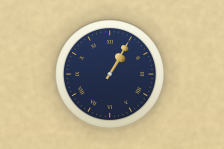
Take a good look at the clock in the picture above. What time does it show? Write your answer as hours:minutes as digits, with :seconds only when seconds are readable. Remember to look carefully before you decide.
1:05
